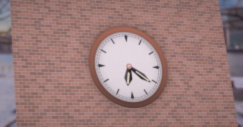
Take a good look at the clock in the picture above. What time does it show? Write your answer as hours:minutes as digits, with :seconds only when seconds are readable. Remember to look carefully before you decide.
6:21
